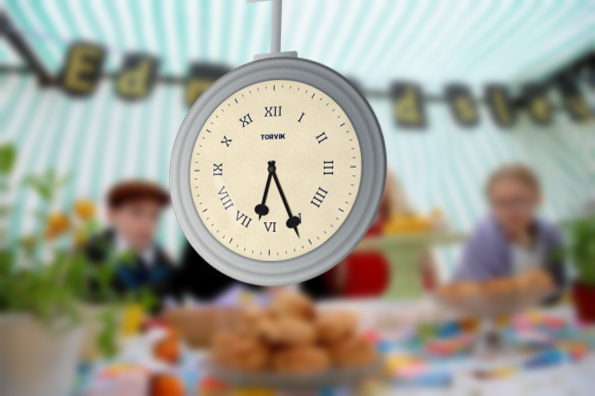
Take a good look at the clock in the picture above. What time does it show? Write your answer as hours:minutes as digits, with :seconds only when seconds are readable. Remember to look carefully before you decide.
6:26
